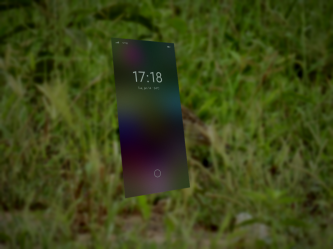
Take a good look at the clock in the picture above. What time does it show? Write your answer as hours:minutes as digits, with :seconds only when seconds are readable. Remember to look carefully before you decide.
17:18
